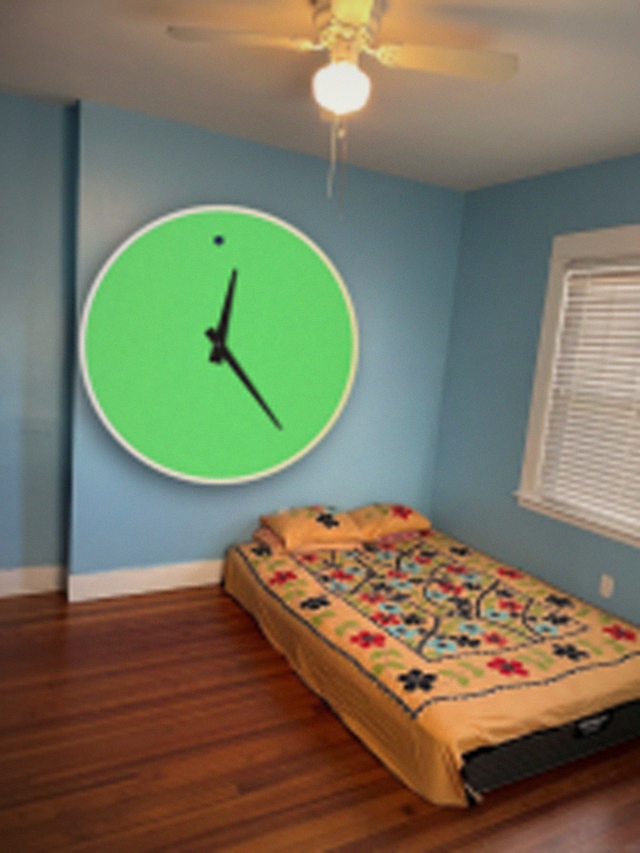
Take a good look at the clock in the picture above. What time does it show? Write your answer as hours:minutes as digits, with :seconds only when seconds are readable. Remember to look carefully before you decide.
12:24
